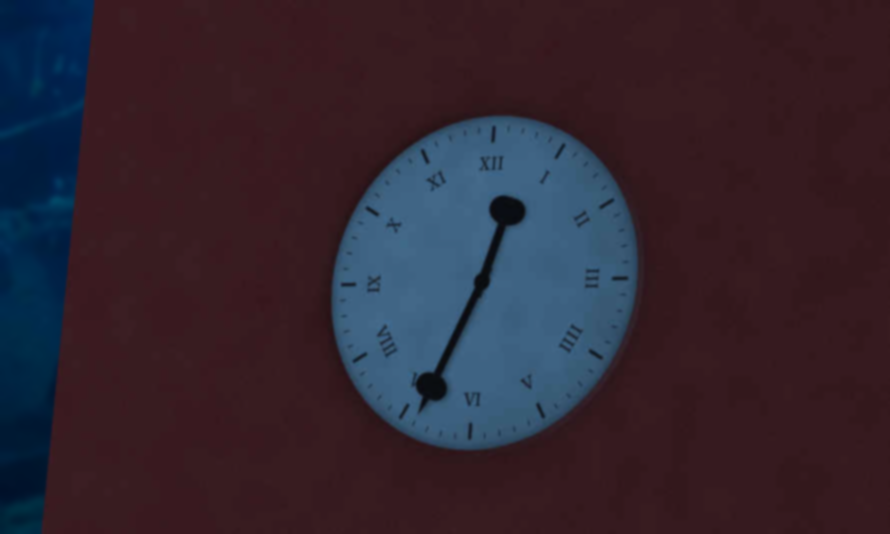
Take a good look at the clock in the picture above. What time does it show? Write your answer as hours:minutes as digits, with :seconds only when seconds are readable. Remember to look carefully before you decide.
12:34
